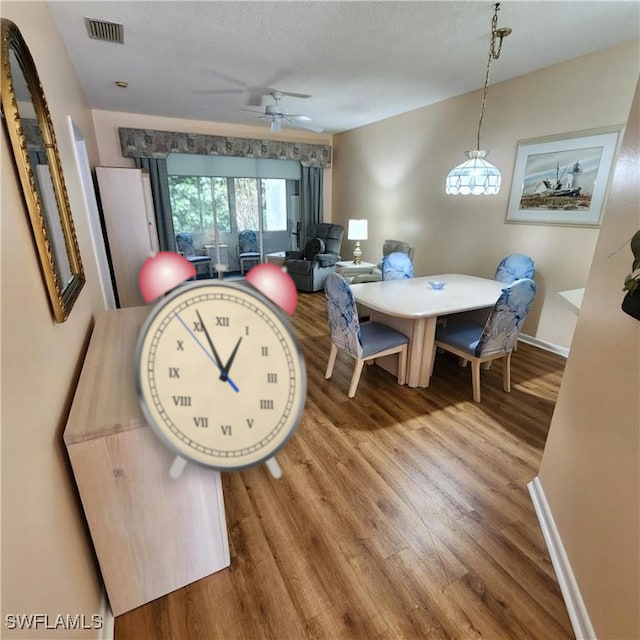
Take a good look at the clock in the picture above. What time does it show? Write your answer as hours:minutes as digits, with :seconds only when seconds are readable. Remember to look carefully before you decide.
12:55:53
